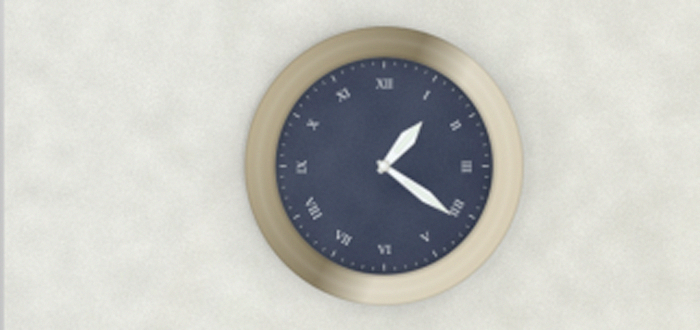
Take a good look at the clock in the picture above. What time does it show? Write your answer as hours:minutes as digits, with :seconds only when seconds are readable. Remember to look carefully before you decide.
1:21
